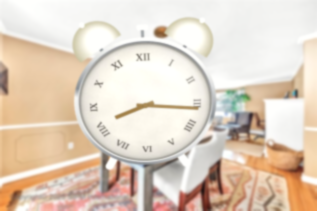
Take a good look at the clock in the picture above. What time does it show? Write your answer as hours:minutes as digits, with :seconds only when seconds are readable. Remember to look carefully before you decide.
8:16
